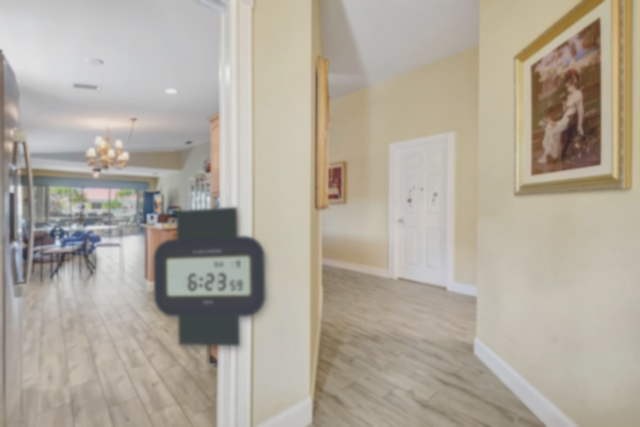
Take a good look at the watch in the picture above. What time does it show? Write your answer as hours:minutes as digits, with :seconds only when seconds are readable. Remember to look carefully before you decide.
6:23
